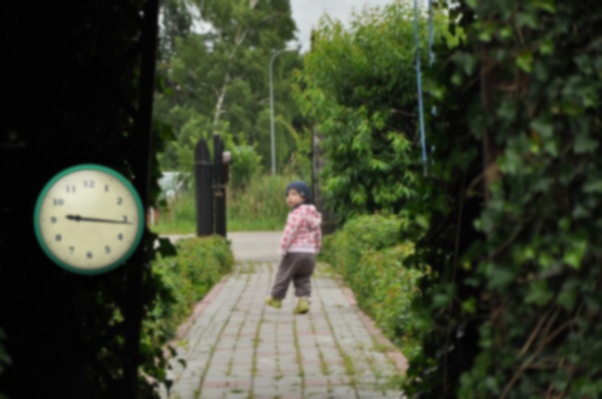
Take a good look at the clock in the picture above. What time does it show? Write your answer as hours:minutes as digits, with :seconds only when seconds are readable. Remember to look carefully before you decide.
9:16
